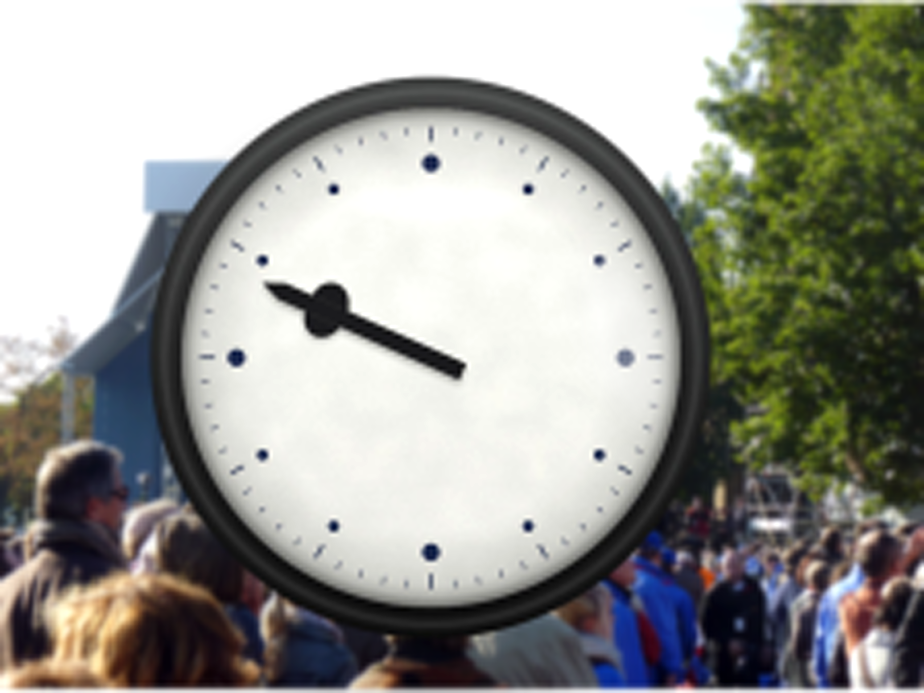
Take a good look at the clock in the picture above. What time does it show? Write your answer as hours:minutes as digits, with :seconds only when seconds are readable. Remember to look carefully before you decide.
9:49
